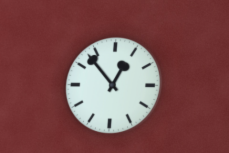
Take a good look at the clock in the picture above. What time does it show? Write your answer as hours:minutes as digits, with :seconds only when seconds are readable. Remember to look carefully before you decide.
12:53
